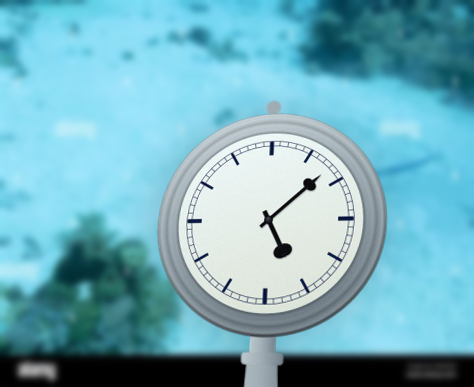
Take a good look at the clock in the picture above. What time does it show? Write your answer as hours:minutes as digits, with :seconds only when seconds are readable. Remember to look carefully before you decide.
5:08
